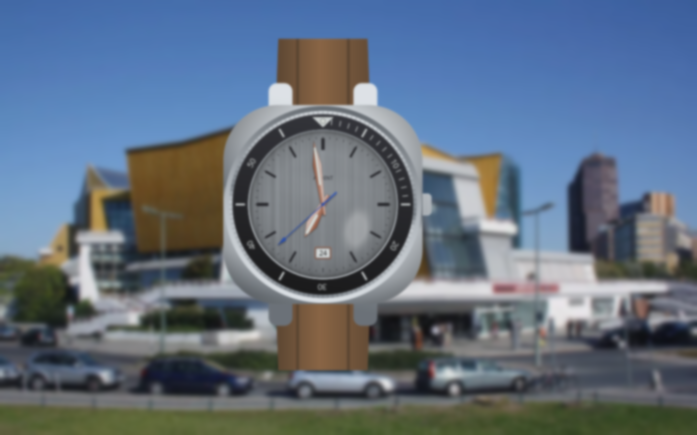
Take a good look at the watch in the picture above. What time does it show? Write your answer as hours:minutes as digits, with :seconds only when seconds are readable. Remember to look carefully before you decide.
6:58:38
